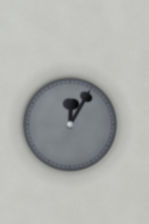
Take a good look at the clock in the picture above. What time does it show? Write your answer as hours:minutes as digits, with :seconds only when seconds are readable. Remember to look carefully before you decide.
12:05
